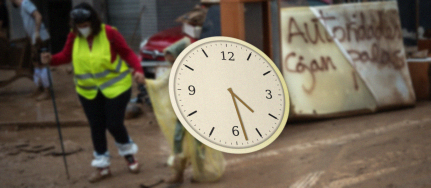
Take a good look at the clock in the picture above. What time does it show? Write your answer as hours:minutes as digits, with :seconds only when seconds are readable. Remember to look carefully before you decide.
4:28
